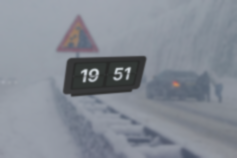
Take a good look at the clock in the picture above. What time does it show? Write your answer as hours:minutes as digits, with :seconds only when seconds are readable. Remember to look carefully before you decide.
19:51
